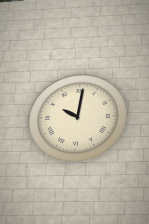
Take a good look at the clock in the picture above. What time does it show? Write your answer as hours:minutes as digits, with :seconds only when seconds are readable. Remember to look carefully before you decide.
10:01
